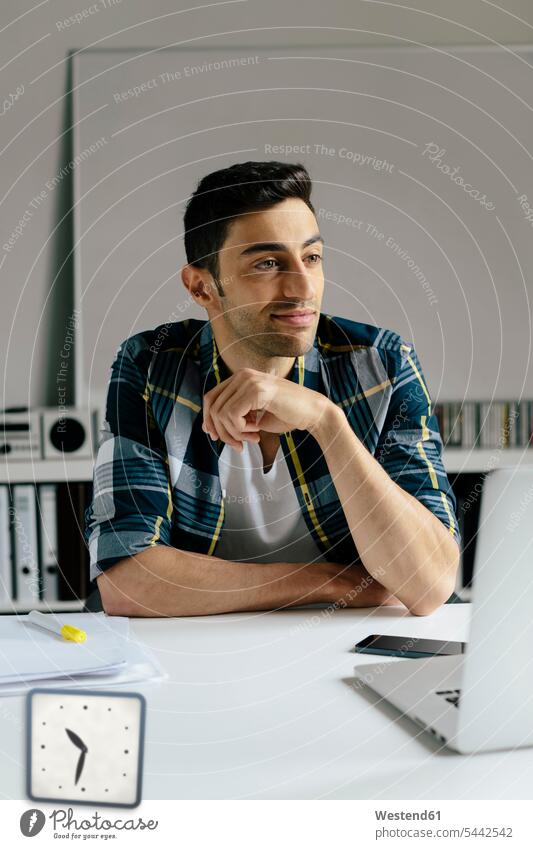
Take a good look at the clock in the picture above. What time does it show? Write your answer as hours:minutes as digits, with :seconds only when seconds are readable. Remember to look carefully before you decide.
10:32
